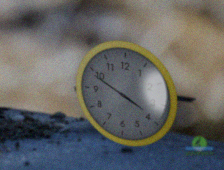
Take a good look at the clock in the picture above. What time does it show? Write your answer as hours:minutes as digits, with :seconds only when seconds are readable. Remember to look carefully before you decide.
3:49
